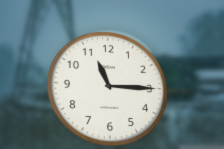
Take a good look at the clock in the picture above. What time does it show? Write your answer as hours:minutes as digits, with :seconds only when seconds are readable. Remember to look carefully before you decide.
11:15
